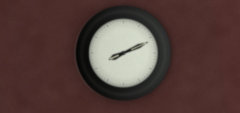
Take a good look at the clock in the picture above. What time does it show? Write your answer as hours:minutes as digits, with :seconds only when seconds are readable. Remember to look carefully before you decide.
8:11
